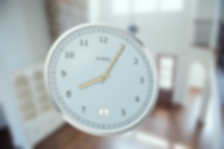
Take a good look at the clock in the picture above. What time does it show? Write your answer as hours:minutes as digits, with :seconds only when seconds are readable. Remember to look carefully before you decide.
8:05
